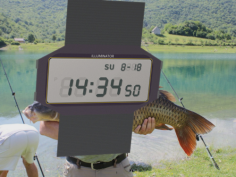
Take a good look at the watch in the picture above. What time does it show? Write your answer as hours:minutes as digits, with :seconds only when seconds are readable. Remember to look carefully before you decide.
14:34:50
